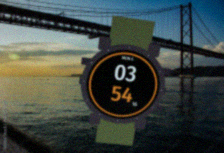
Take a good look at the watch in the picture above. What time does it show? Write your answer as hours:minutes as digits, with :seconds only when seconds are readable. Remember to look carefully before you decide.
3:54
